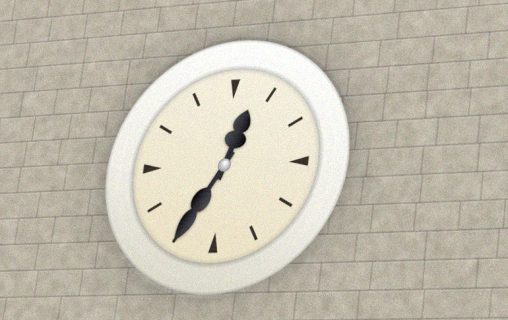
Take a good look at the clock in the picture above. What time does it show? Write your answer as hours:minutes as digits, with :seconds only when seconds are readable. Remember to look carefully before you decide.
12:35
